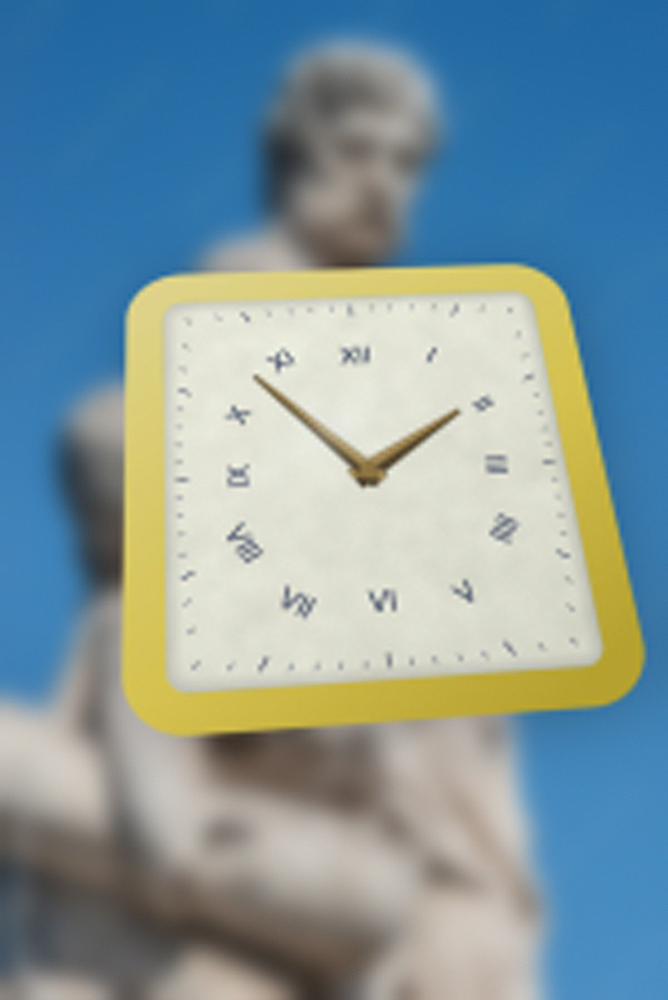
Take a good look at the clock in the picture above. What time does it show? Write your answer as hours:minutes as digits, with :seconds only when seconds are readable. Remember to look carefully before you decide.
1:53
